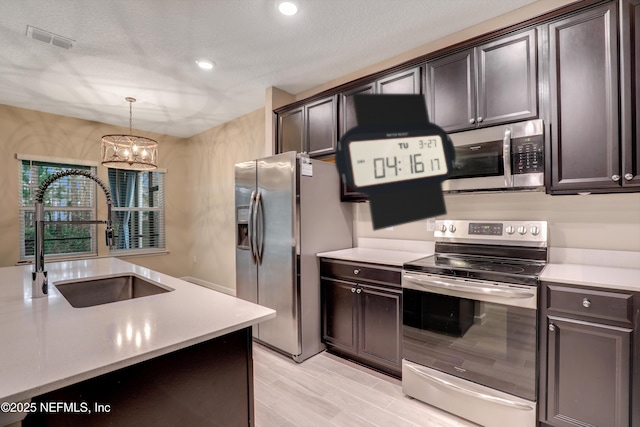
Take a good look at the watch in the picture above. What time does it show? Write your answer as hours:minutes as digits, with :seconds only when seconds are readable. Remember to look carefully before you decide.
4:16:17
